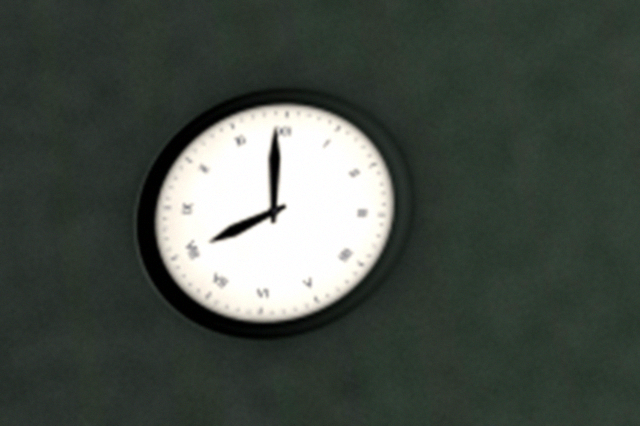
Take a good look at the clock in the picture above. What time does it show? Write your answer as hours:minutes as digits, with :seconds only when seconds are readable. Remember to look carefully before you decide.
7:59
